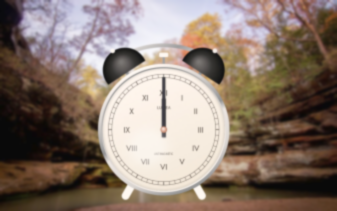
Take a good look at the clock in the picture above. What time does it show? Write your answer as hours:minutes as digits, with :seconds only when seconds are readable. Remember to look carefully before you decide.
12:00
